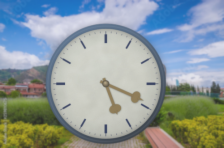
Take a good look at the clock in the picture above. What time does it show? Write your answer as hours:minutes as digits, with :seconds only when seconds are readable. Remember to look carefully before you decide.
5:19
